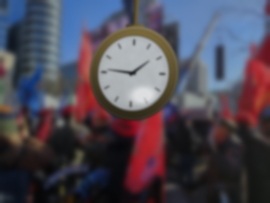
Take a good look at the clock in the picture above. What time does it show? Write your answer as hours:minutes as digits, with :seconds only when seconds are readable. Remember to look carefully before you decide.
1:46
